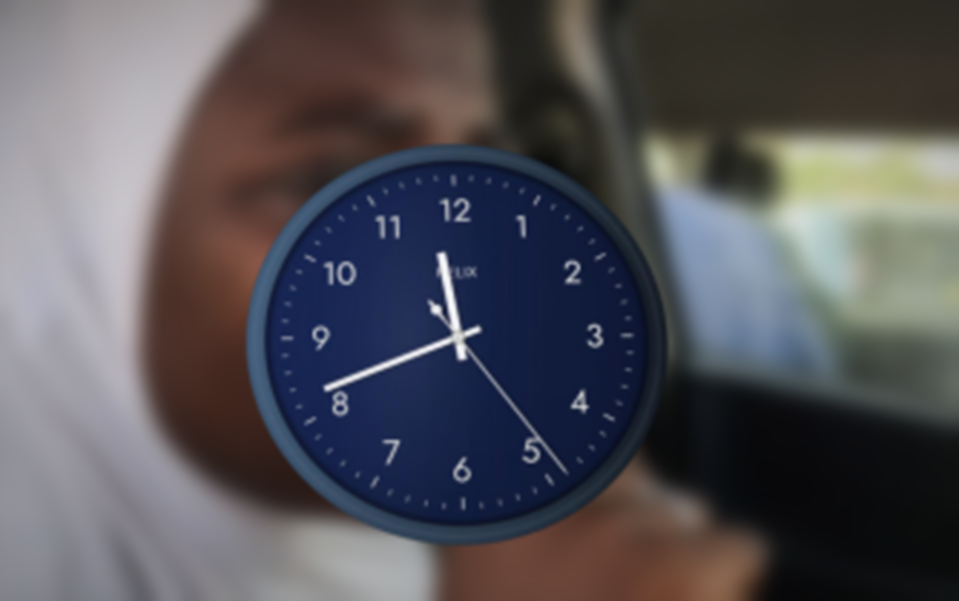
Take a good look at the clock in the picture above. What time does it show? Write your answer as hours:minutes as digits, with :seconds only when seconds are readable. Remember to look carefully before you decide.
11:41:24
